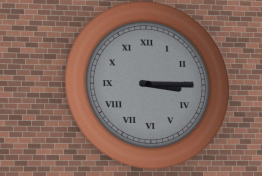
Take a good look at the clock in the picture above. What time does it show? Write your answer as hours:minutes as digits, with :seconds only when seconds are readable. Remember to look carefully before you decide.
3:15
